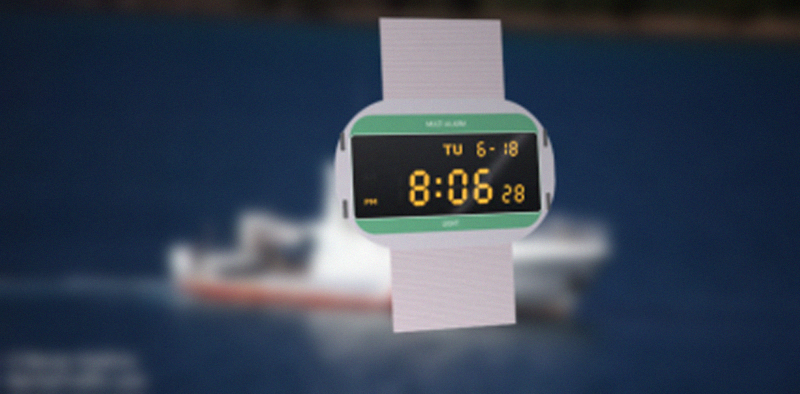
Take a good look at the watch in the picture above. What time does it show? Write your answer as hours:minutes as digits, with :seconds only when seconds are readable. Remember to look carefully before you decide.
8:06:28
